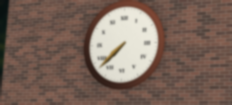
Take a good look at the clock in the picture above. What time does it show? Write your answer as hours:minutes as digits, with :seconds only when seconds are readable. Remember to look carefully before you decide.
7:38
